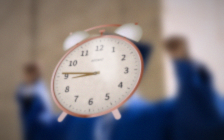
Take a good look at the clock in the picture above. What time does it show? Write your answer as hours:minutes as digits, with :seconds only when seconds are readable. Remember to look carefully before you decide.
8:46
